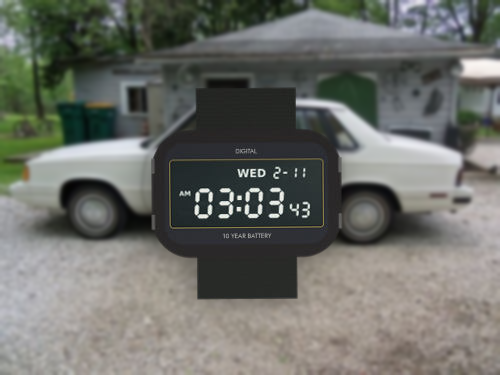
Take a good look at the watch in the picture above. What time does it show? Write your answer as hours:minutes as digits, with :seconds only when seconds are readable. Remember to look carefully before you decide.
3:03:43
